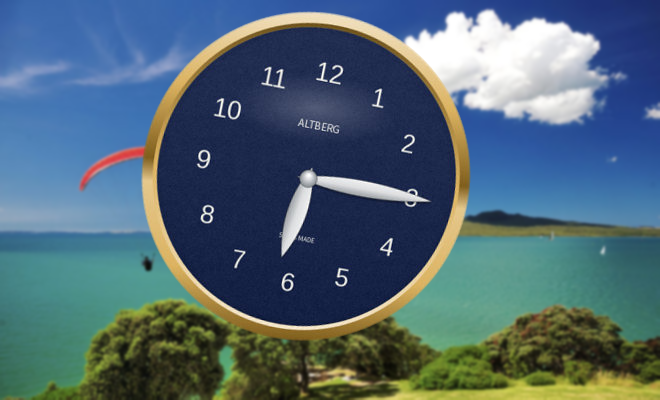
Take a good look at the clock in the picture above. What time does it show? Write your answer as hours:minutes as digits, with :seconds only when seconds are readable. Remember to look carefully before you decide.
6:15
